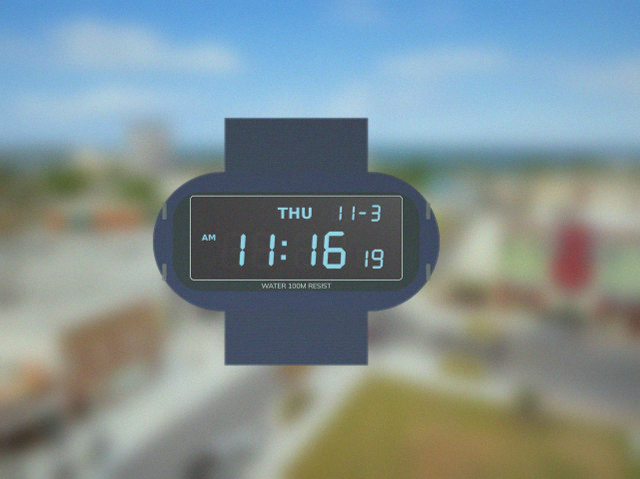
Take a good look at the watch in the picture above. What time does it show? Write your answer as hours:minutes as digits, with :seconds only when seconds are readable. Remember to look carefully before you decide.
11:16:19
